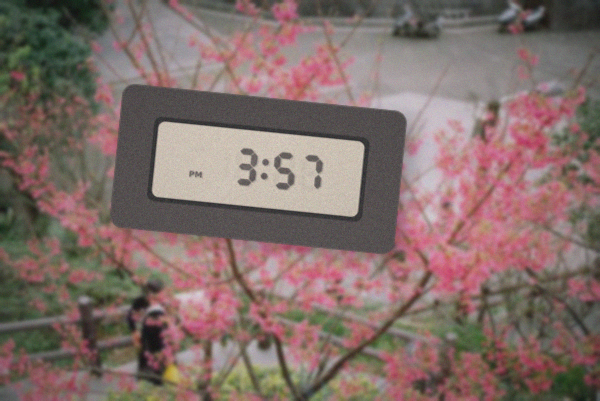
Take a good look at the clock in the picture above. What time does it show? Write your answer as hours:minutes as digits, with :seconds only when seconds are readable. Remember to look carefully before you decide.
3:57
